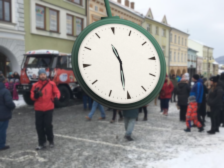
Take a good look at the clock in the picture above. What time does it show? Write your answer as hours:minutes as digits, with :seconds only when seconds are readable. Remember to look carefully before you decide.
11:31
